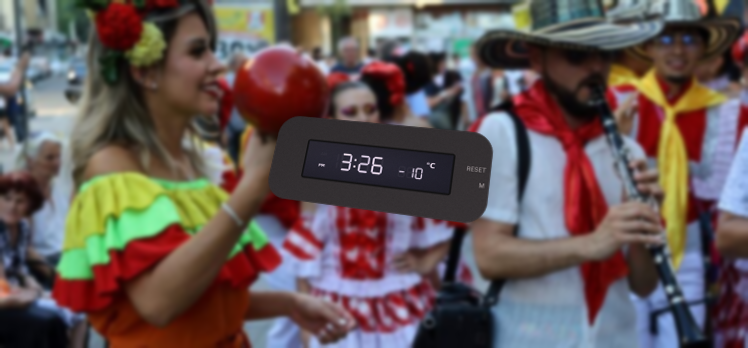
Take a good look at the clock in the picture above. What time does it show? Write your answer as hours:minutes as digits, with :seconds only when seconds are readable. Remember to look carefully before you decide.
3:26
